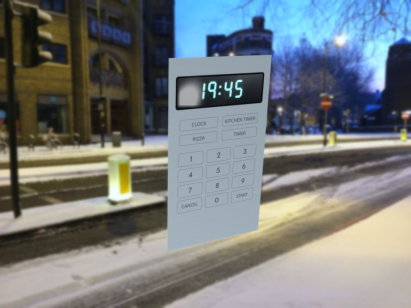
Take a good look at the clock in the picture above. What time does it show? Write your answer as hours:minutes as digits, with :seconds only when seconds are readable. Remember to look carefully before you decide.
19:45
